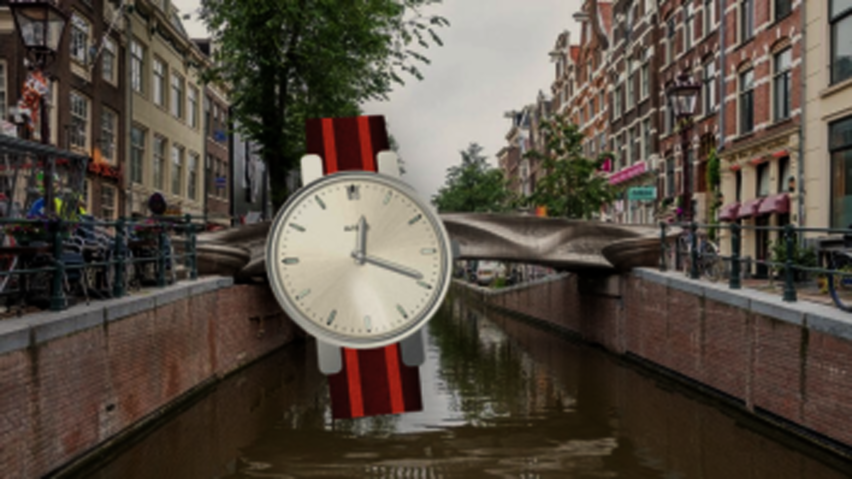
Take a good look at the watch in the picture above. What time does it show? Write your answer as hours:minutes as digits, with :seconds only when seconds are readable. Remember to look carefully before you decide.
12:19
